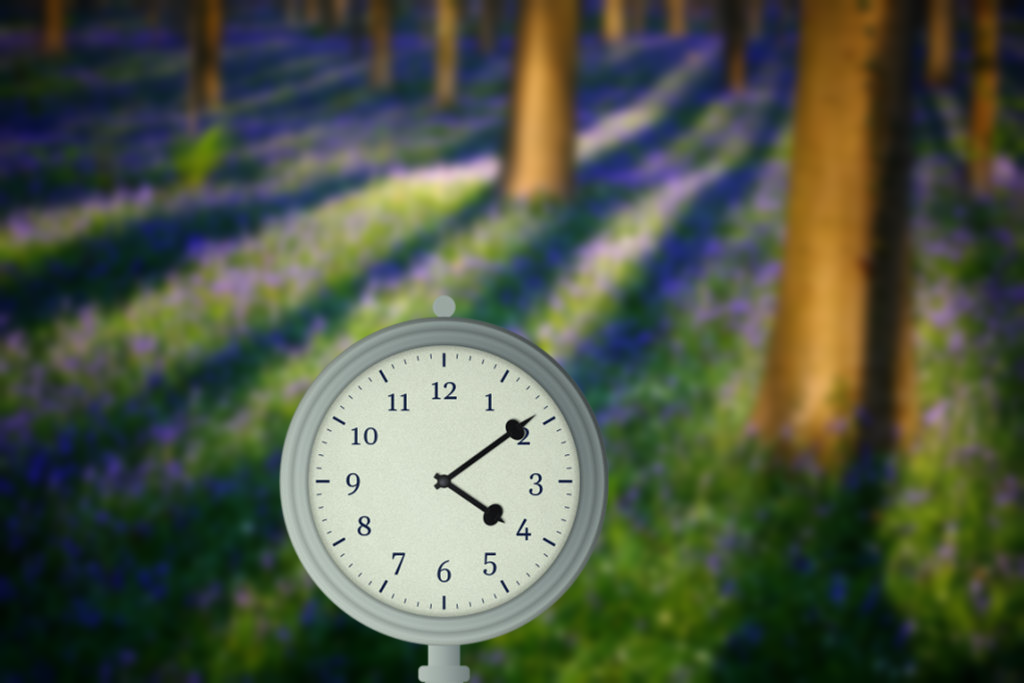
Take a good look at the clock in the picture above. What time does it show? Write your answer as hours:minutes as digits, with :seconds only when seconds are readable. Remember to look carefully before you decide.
4:09
